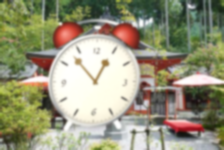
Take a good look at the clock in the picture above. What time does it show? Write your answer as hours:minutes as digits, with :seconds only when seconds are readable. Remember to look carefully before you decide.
12:53
